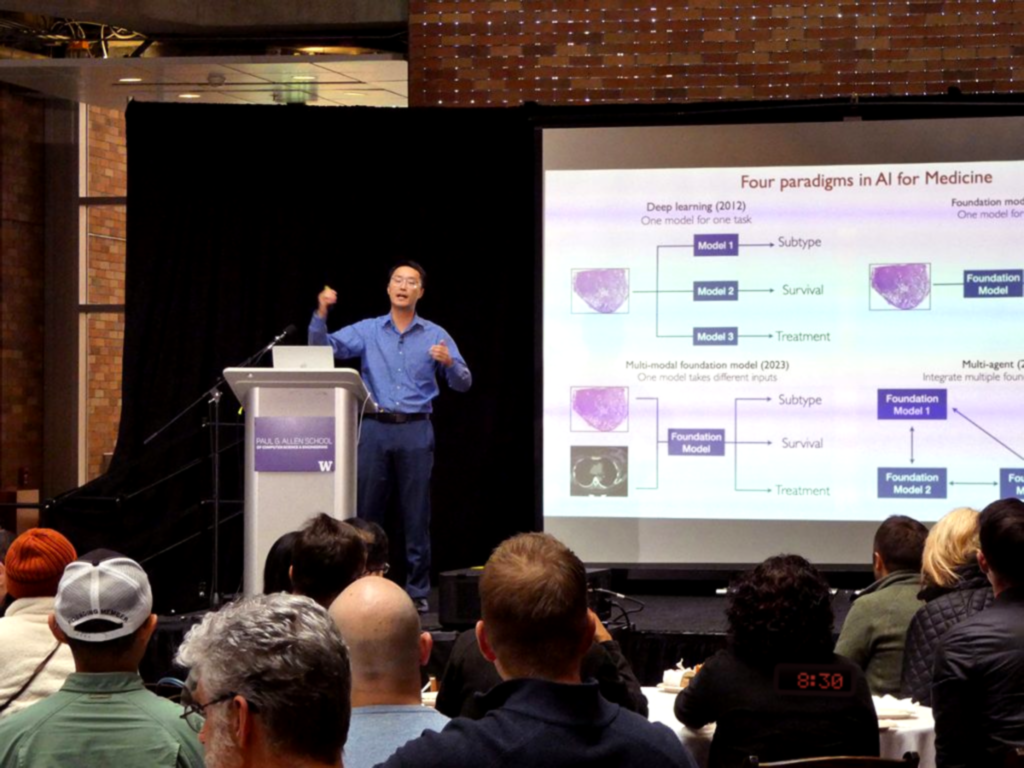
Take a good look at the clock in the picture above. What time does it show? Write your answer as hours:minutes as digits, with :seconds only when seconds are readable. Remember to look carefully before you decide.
8:30
